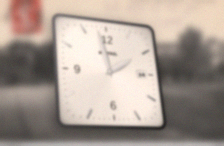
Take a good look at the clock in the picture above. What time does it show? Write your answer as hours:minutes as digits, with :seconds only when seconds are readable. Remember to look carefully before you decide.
1:58
